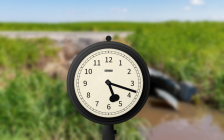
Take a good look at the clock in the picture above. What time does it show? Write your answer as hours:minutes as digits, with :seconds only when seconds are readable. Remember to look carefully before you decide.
5:18
